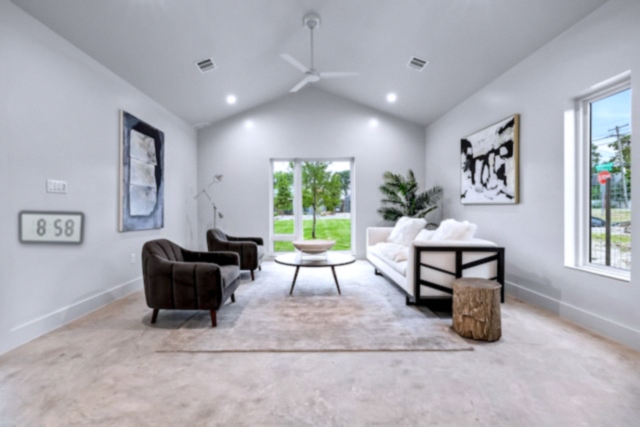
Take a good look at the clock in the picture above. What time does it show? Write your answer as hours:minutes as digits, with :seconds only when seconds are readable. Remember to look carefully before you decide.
8:58
